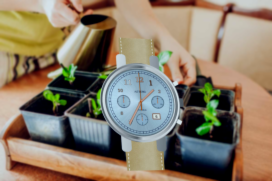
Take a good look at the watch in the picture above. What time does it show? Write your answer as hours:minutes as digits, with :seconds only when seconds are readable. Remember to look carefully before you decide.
1:35
